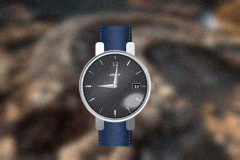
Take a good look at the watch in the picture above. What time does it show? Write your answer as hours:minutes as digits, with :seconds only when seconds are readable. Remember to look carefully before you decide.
9:01
